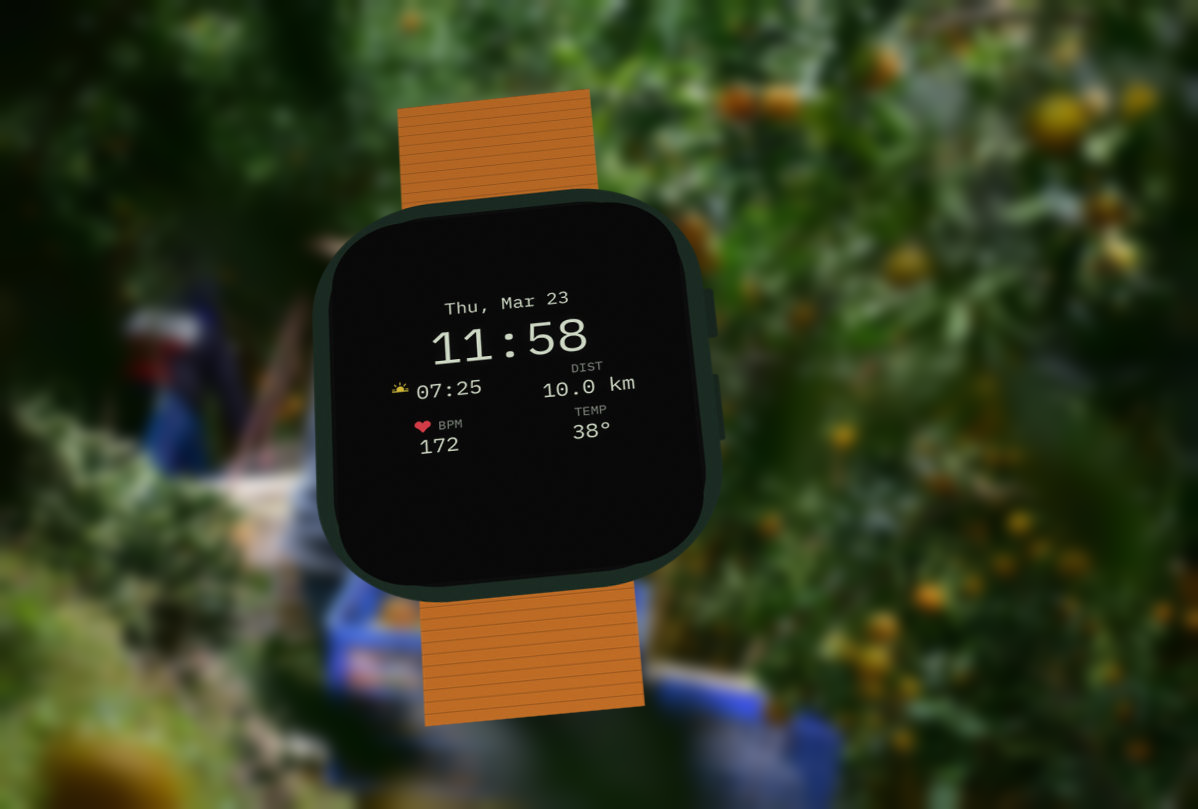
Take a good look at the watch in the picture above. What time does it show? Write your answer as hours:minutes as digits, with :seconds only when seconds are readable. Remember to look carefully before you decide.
11:58
